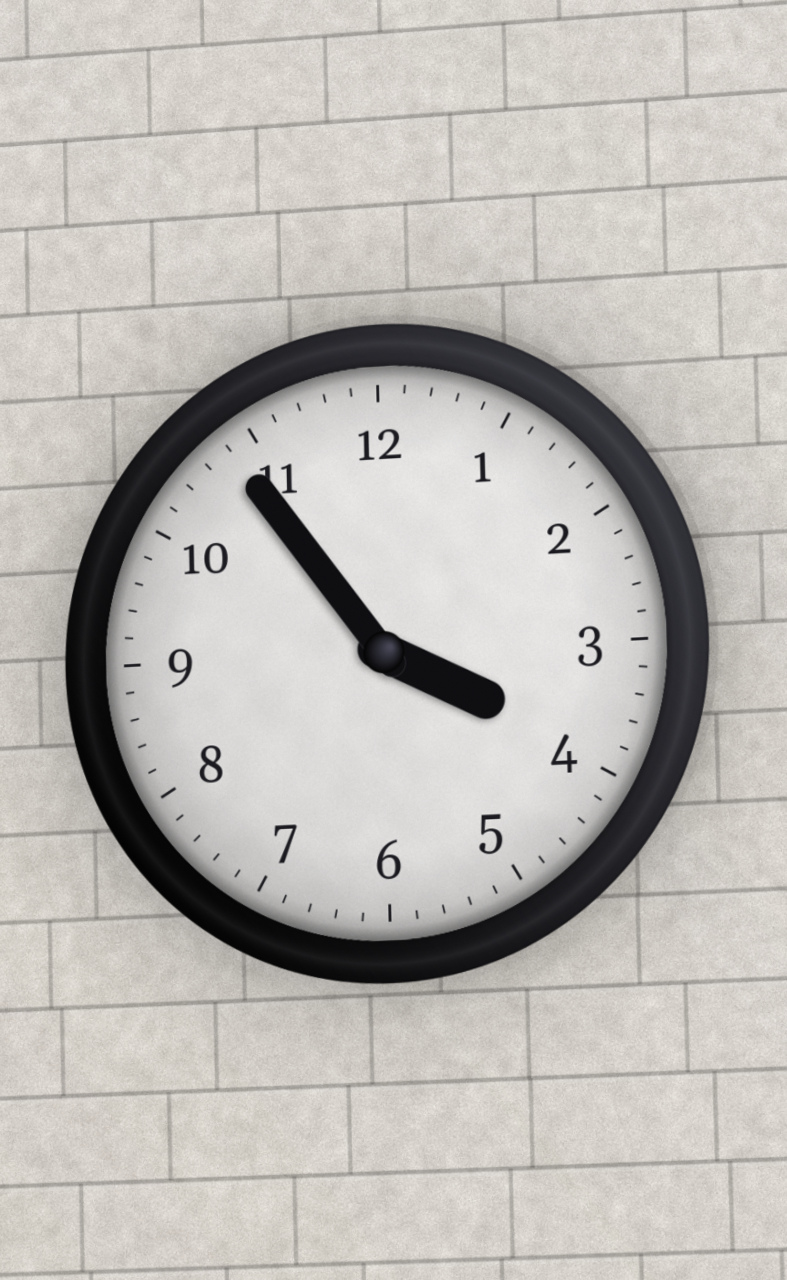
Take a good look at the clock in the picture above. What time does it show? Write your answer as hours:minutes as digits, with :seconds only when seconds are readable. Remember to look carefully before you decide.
3:54
